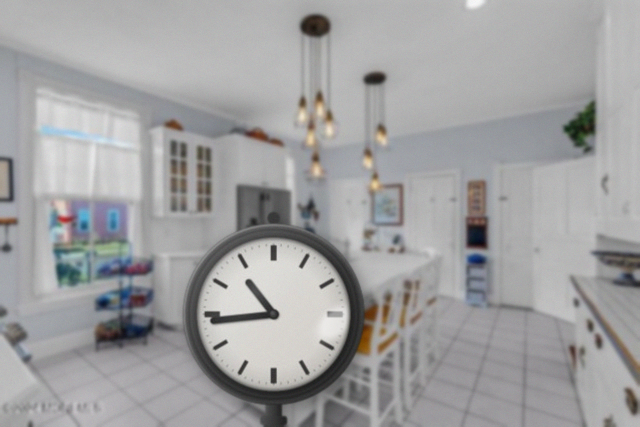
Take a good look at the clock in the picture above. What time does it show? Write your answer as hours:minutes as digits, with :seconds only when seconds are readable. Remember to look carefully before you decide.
10:44
